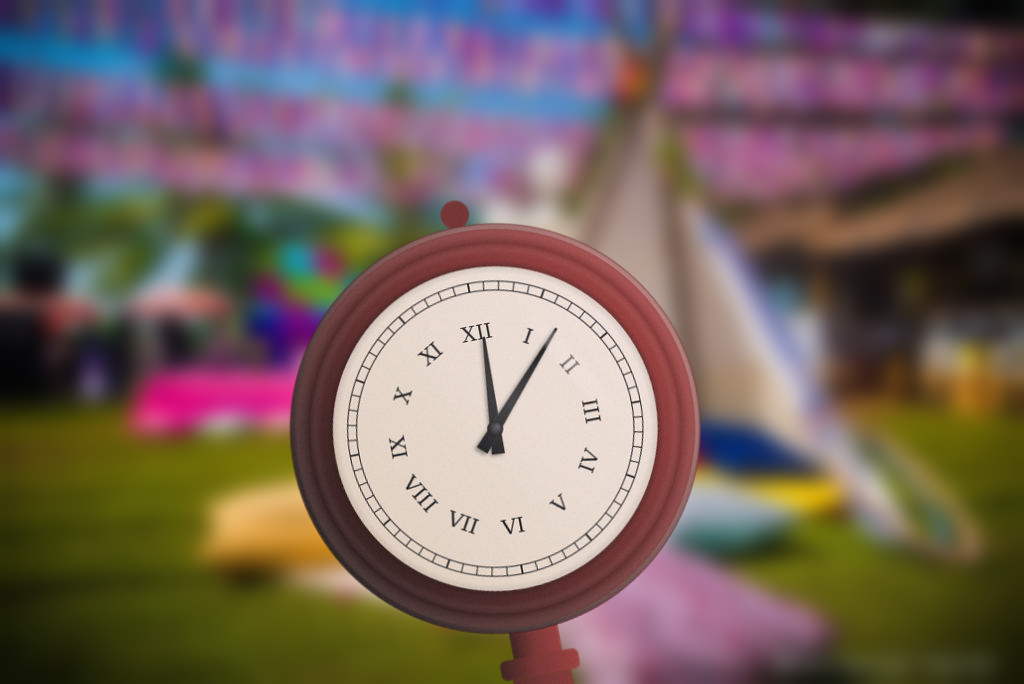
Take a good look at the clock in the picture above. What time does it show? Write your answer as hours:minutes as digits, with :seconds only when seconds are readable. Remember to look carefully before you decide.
12:07
